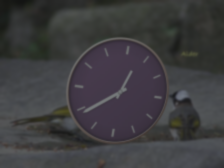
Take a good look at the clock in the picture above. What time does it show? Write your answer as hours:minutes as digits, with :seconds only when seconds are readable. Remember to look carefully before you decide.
12:39
